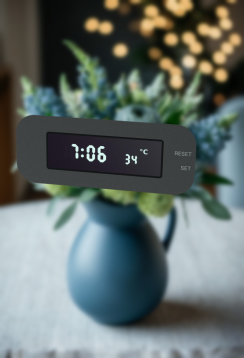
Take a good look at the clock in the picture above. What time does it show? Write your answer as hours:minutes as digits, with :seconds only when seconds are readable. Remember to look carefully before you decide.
7:06
